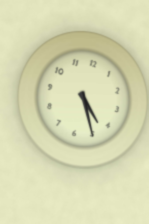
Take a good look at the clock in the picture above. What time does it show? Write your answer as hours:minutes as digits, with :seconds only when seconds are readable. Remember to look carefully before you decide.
4:25
